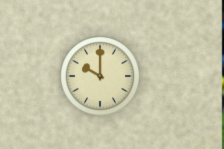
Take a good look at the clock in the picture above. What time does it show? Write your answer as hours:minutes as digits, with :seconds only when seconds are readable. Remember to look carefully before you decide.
10:00
